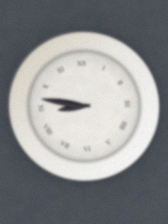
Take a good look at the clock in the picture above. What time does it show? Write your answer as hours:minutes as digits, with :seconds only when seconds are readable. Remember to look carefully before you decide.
8:47
